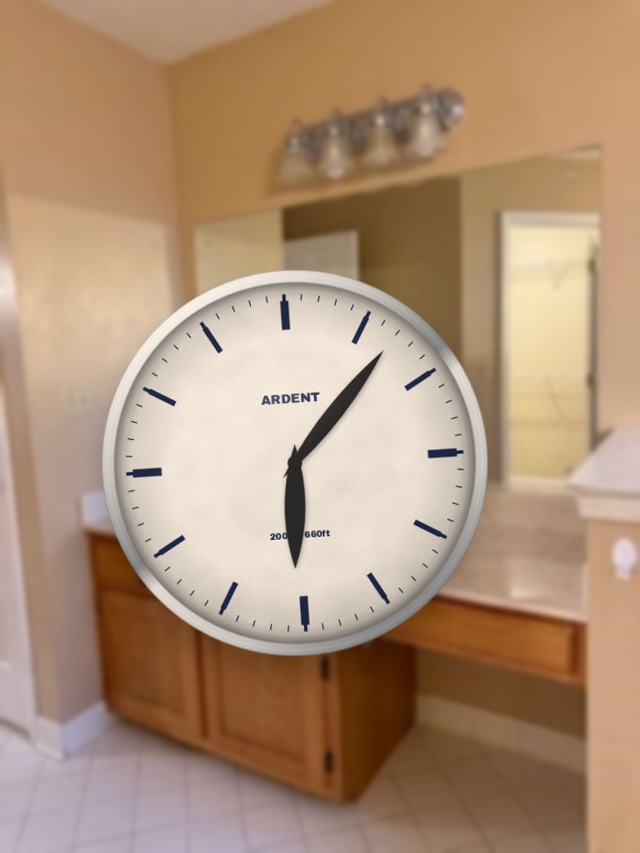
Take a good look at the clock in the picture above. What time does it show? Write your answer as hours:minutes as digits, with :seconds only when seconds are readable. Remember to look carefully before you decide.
6:07
